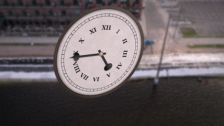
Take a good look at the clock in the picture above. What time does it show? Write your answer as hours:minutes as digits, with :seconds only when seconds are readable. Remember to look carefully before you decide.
4:44
